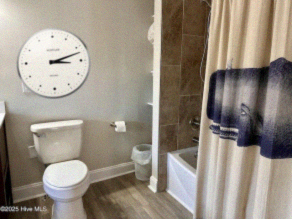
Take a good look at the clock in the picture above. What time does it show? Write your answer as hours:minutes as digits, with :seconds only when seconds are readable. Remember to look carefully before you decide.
3:12
